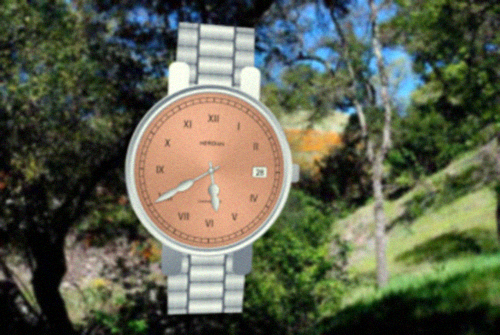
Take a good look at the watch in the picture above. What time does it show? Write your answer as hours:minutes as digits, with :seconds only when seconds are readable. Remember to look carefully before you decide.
5:40
